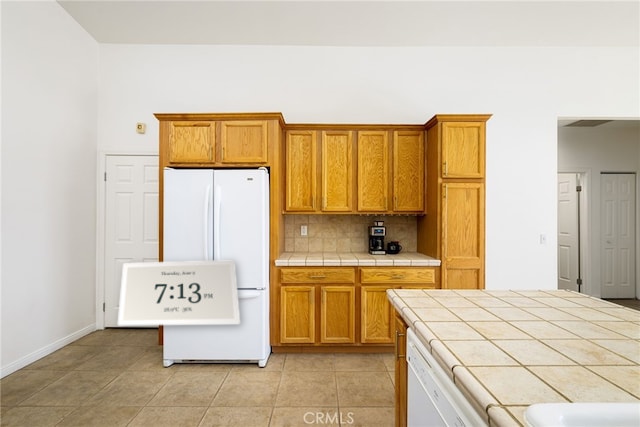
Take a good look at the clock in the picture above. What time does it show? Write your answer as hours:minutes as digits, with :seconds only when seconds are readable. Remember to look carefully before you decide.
7:13
